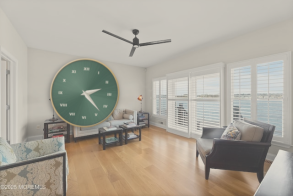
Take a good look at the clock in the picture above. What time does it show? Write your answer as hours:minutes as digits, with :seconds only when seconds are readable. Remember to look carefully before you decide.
2:23
